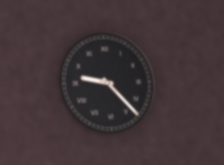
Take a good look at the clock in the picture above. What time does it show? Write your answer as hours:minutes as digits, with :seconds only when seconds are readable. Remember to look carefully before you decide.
9:23
